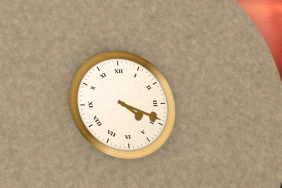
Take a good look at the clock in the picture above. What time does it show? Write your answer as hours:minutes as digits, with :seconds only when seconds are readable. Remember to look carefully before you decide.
4:19
